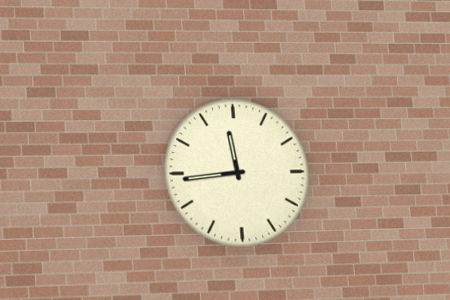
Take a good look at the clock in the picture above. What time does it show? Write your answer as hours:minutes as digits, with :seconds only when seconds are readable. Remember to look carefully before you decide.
11:44
